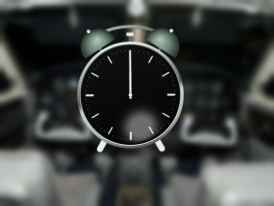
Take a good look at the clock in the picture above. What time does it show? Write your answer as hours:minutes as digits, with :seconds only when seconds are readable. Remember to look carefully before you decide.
12:00
